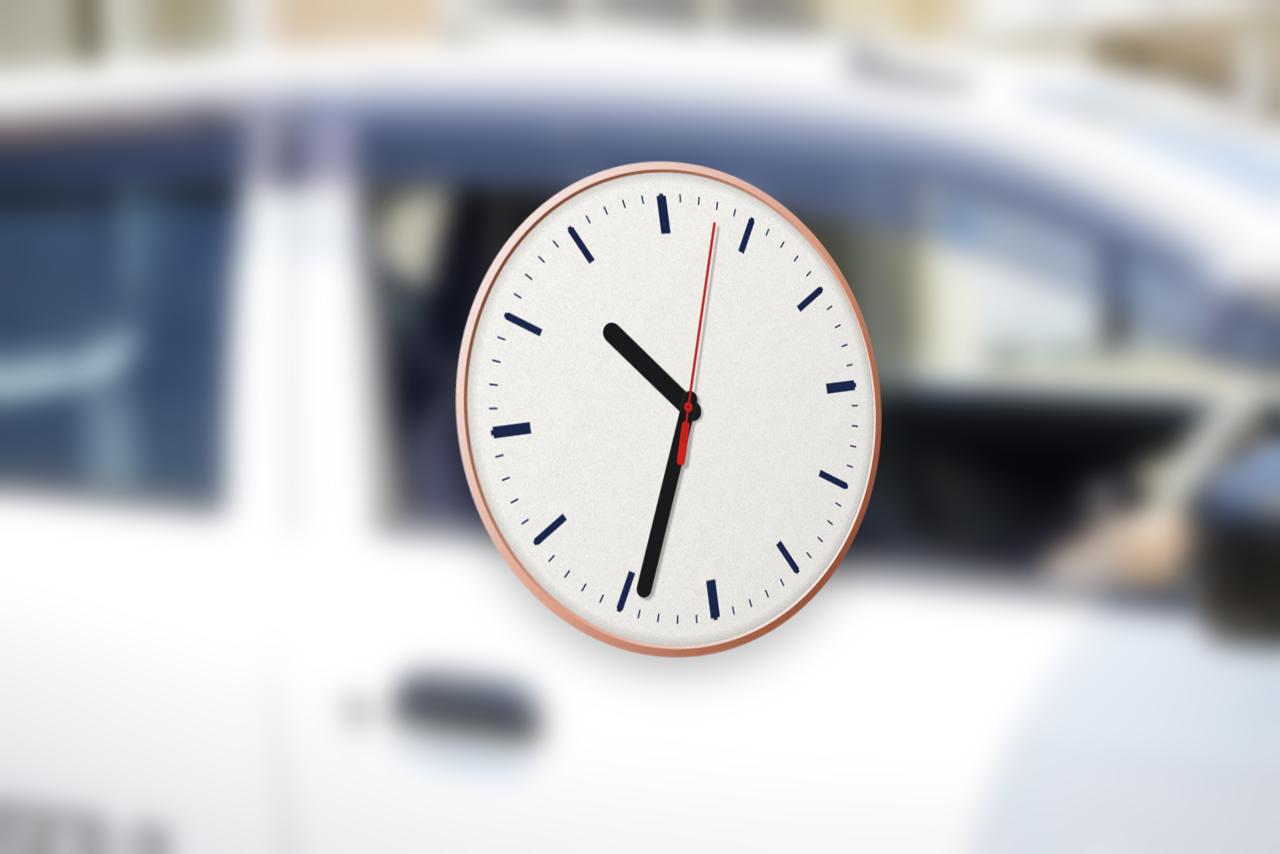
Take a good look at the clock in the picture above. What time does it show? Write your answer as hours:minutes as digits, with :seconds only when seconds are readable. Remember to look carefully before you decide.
10:34:03
